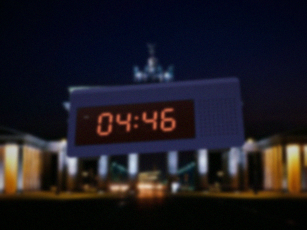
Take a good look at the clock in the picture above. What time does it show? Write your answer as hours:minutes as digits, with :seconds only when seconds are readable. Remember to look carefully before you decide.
4:46
